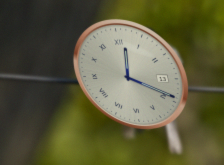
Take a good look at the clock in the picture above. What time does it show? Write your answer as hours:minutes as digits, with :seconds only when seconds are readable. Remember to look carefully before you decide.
12:19
